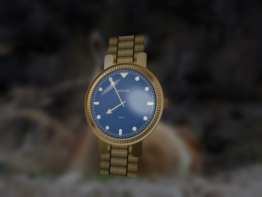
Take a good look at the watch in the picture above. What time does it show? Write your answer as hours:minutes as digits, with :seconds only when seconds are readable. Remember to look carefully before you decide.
7:55
